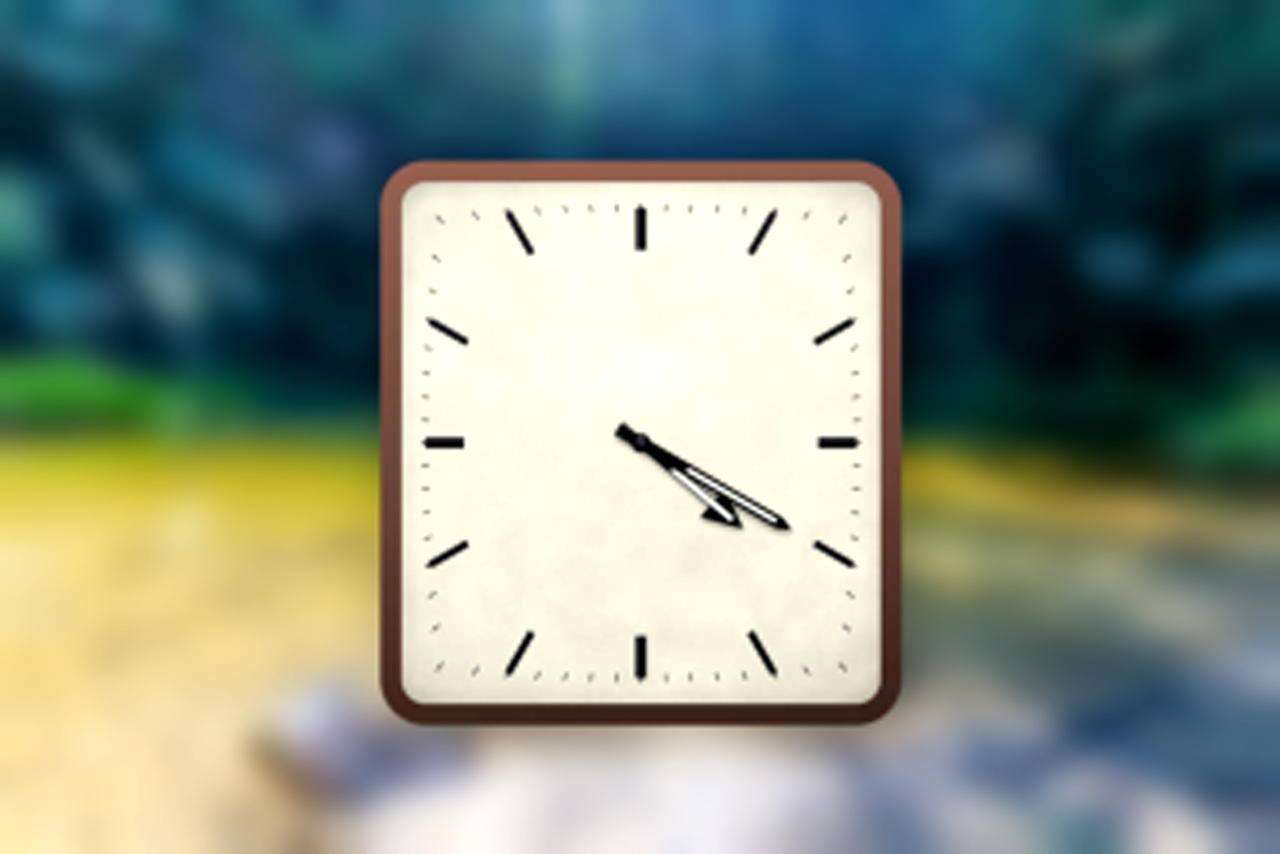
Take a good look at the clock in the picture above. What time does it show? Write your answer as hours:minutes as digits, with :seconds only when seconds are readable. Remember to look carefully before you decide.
4:20
